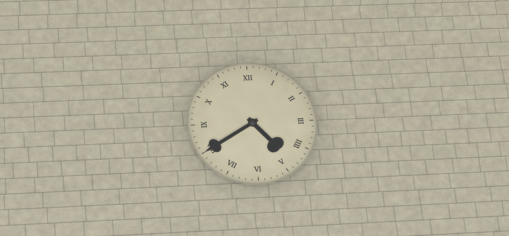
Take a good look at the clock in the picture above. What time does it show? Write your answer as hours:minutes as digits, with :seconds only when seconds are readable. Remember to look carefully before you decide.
4:40
